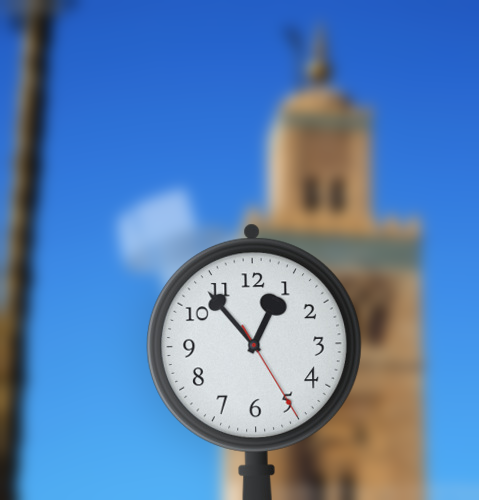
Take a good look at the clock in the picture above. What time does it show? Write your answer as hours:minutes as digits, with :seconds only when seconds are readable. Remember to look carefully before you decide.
12:53:25
